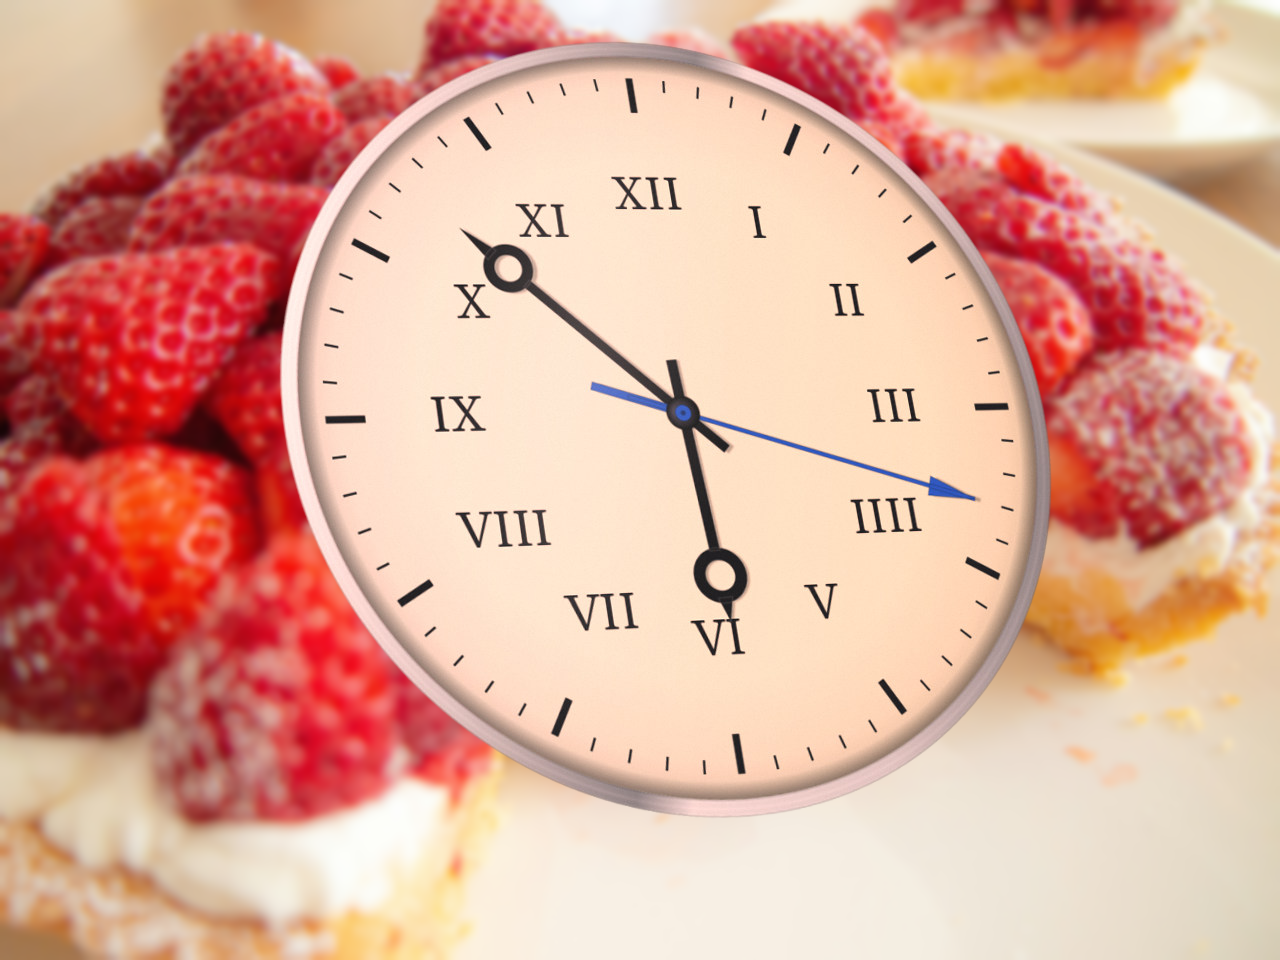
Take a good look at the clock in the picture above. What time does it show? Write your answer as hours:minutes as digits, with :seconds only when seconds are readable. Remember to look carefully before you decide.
5:52:18
